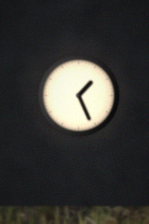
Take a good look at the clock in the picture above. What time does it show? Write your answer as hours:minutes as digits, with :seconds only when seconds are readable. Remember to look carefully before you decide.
1:26
